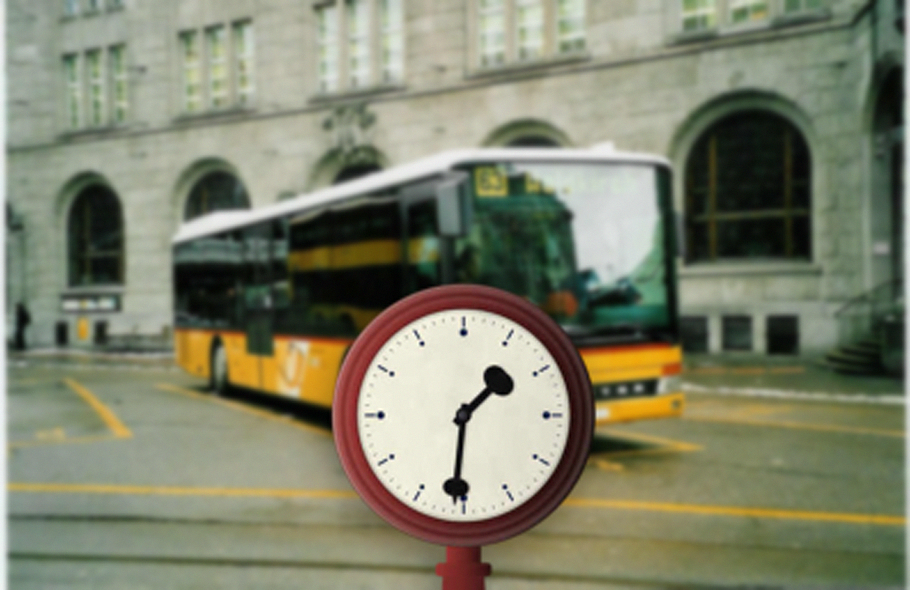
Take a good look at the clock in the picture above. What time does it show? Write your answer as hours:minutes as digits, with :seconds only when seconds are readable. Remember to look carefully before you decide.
1:31
